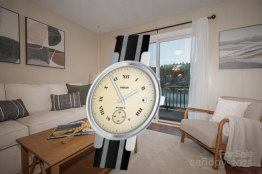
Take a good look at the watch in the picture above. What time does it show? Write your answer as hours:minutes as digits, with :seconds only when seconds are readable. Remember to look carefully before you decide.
1:54
